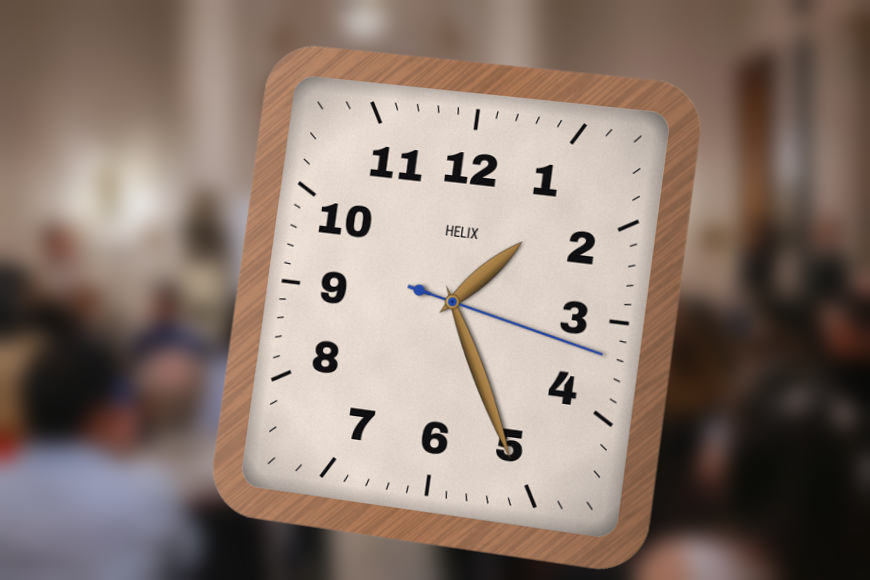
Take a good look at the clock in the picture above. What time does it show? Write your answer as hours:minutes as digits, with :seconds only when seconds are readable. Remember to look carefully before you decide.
1:25:17
